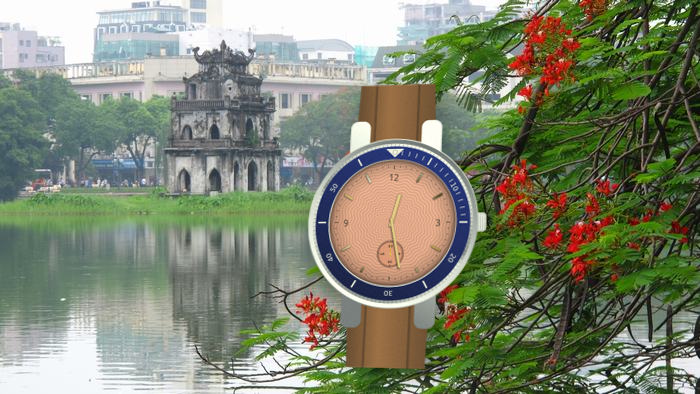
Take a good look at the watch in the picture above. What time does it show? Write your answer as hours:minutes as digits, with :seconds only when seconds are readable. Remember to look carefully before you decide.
12:28
